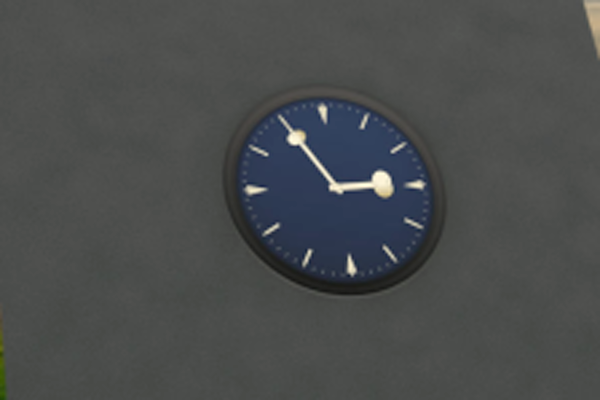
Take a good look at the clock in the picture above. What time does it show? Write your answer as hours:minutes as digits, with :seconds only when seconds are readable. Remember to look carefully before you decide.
2:55
